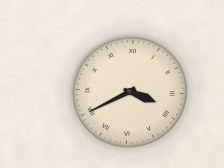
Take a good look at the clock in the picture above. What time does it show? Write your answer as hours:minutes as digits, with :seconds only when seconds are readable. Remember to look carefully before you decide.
3:40
